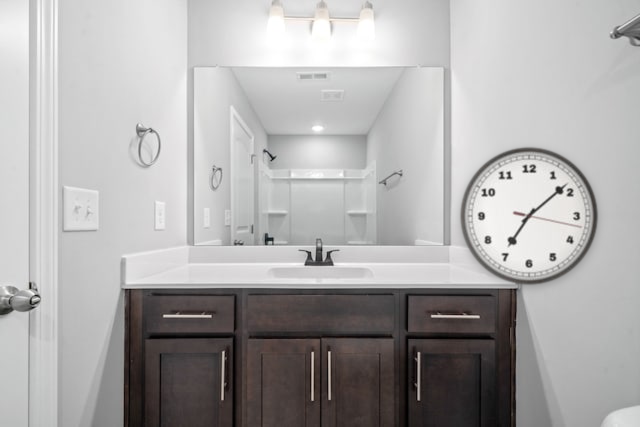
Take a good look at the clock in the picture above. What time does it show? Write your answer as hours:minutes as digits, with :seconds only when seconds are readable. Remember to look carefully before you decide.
7:08:17
